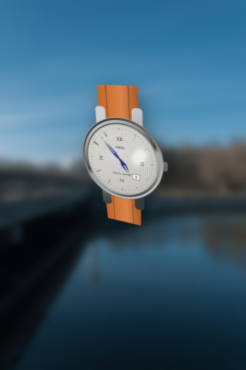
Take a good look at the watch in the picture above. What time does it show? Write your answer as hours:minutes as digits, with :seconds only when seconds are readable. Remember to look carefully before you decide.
4:53
